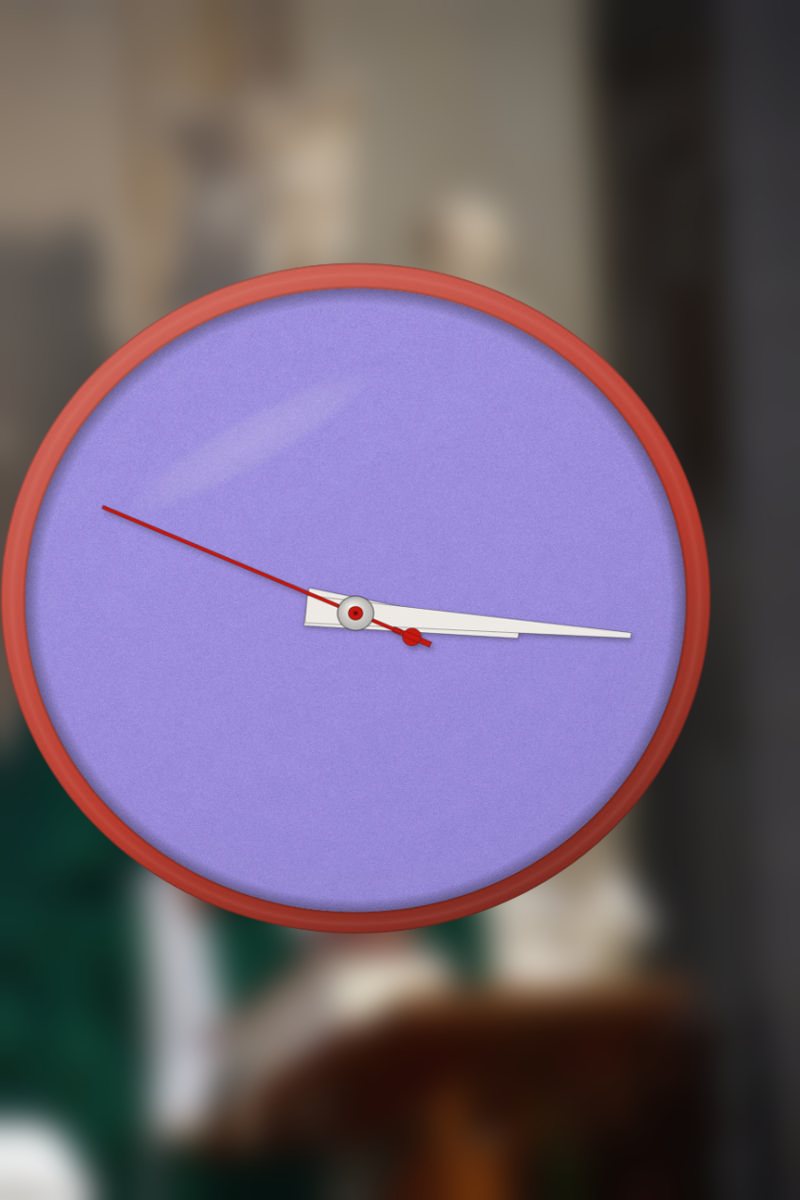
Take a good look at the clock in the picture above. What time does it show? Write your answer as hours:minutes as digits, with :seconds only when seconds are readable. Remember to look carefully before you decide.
3:15:49
